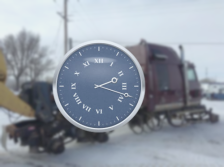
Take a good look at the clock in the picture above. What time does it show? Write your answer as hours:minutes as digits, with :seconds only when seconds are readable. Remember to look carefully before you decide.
2:18
